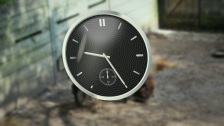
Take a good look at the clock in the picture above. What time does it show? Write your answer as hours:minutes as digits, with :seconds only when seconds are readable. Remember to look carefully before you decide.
9:25
